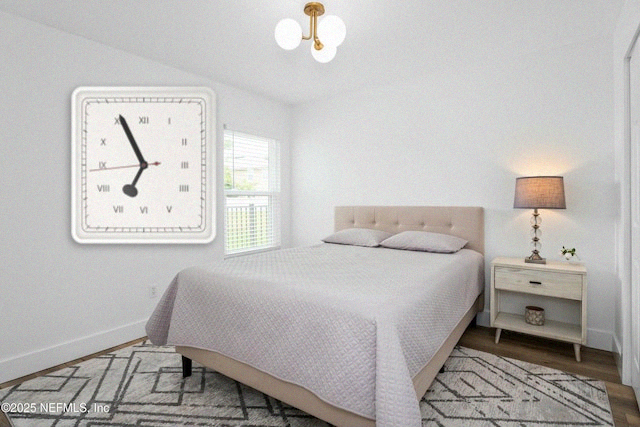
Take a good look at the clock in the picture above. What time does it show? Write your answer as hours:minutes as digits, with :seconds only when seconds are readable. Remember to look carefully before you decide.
6:55:44
